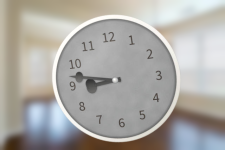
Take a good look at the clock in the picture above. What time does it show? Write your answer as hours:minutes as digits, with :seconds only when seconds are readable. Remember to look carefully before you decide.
8:47
